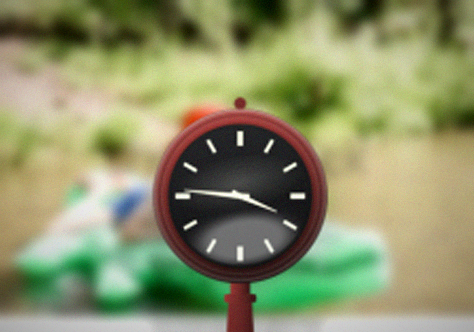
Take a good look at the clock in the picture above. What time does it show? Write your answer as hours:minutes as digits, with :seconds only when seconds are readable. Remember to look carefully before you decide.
3:46
